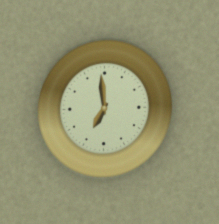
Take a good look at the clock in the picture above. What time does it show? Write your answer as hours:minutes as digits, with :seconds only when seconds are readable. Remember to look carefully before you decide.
6:59
